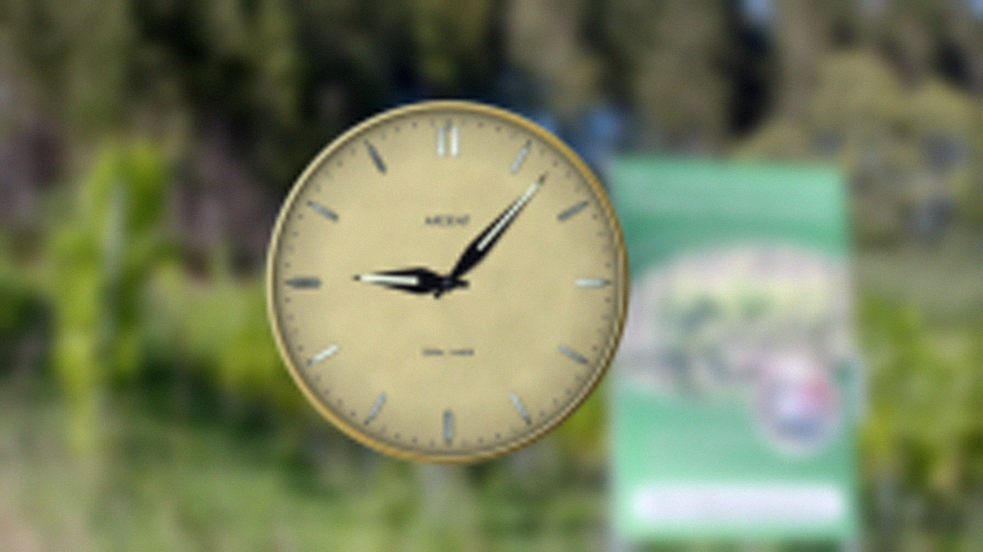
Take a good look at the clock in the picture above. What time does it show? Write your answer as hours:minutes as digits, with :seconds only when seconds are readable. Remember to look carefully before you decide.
9:07
